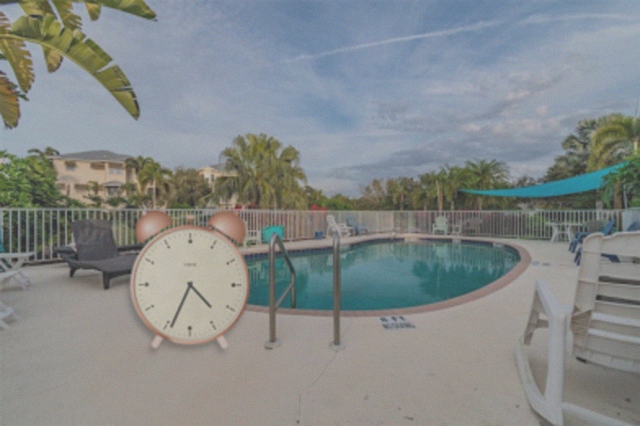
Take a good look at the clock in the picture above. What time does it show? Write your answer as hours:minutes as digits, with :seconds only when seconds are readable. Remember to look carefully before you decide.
4:34
